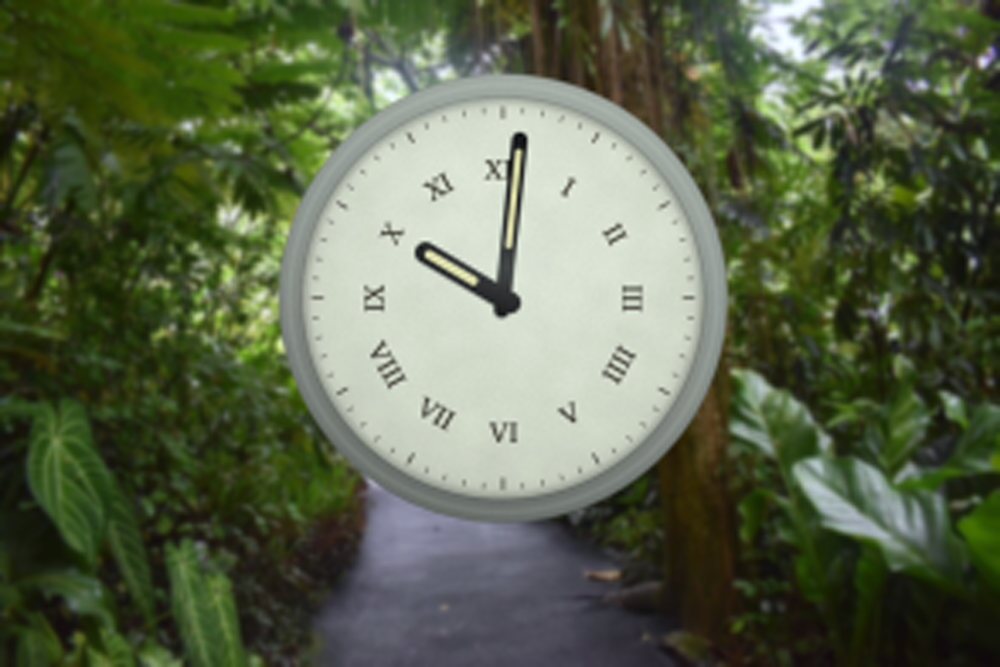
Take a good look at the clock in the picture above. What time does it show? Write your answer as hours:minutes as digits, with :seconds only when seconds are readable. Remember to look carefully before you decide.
10:01
